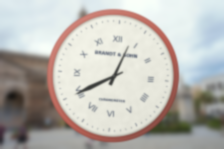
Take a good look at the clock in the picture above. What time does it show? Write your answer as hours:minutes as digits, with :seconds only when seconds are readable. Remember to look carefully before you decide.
12:40
